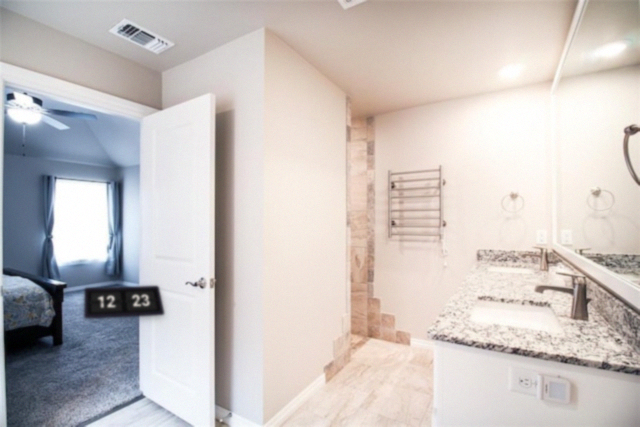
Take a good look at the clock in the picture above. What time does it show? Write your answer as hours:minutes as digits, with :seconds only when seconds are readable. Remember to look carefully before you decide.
12:23
